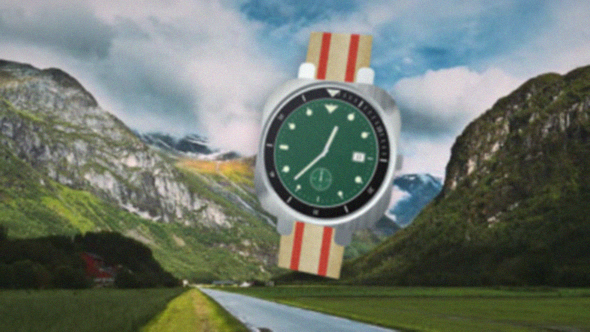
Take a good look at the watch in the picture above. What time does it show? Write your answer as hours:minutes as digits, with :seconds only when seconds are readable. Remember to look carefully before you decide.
12:37
